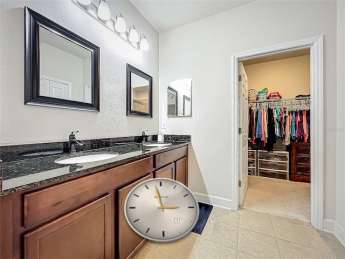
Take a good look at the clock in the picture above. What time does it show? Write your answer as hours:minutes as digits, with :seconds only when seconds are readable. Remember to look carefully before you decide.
2:58
